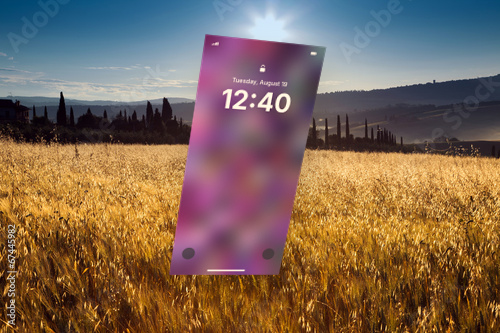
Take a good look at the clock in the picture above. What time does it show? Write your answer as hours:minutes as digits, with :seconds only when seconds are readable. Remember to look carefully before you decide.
12:40
